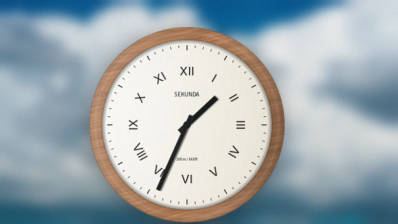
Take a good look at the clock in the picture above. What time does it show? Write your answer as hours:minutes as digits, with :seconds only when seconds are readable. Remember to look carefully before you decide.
1:34
